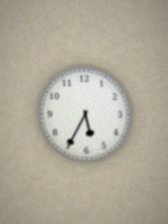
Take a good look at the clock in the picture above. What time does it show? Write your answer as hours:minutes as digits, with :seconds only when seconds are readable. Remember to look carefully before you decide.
5:35
